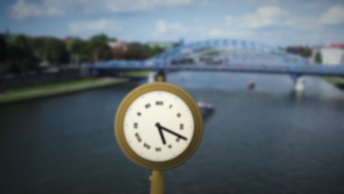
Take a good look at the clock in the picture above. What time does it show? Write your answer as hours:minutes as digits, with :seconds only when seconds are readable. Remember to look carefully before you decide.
5:19
